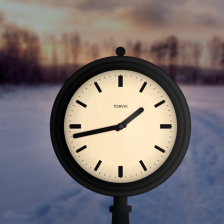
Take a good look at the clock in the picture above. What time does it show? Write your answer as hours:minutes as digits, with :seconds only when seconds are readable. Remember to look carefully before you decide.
1:43
